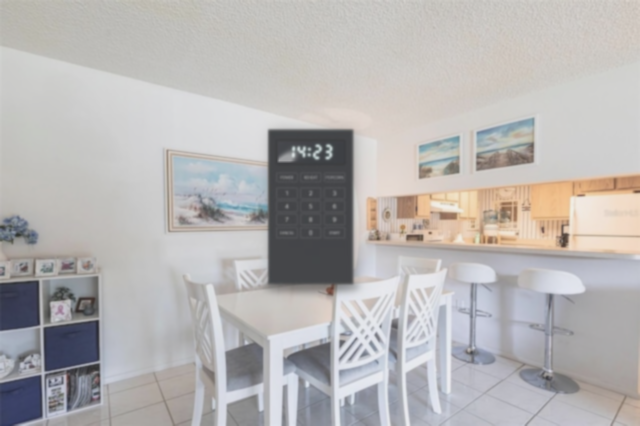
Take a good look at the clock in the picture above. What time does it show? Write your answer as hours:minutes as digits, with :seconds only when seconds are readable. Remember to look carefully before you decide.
14:23
